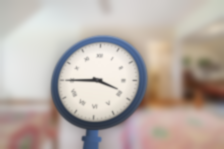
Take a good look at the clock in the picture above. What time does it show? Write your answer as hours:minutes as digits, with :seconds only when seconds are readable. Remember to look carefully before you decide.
3:45
